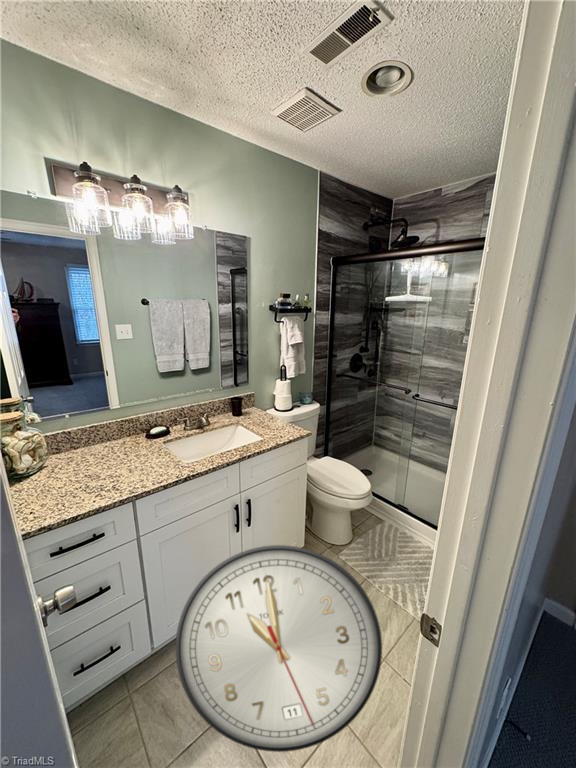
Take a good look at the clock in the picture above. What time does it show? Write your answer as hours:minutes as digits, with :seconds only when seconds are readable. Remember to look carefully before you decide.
11:00:28
